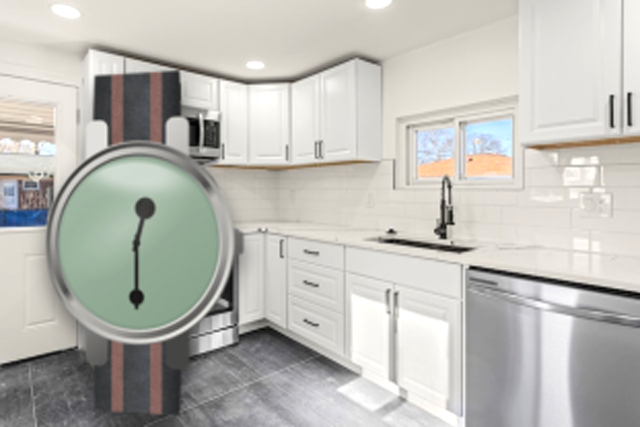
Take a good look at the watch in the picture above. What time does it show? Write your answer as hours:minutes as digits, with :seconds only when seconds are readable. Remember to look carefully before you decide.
12:30
